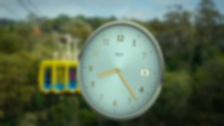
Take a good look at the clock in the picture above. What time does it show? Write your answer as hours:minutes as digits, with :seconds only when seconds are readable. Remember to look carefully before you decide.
8:23
